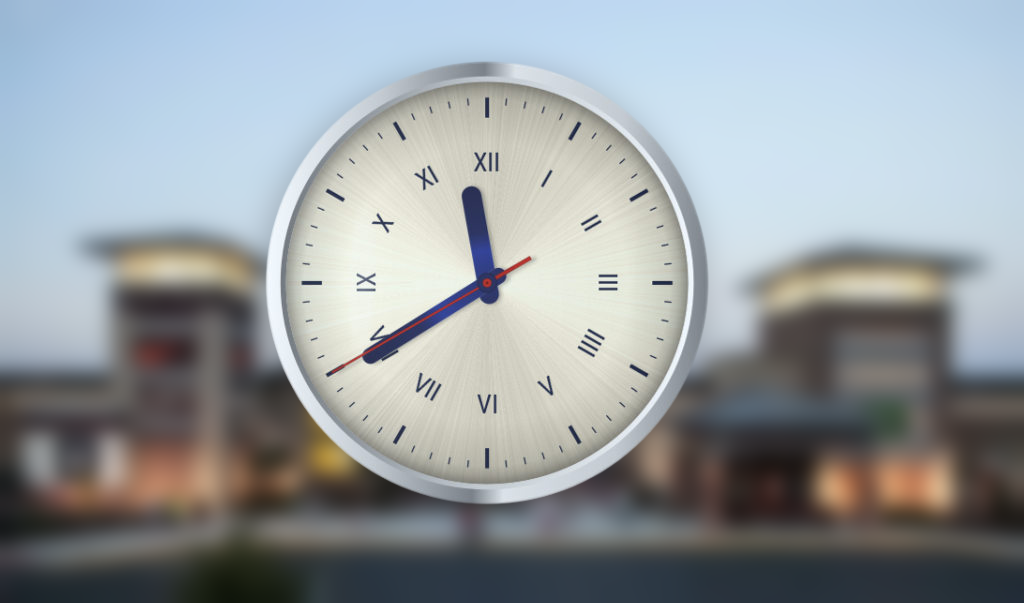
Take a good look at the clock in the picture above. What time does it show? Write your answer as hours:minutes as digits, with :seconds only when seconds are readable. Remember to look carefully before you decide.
11:39:40
